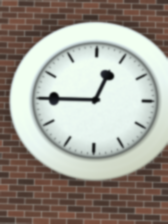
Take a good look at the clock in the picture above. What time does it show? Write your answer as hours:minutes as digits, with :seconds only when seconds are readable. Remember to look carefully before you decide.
12:45
